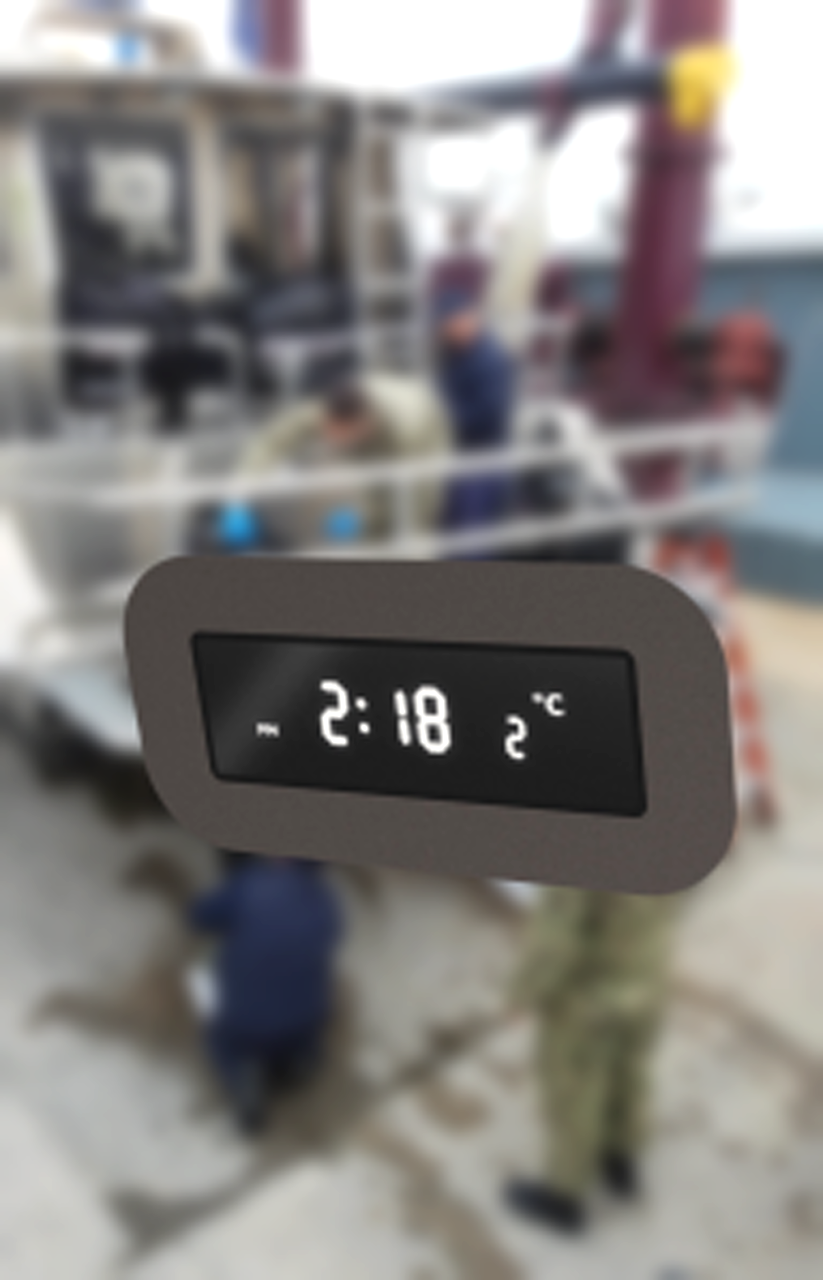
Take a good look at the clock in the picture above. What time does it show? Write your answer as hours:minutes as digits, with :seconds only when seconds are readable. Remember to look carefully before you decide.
2:18
